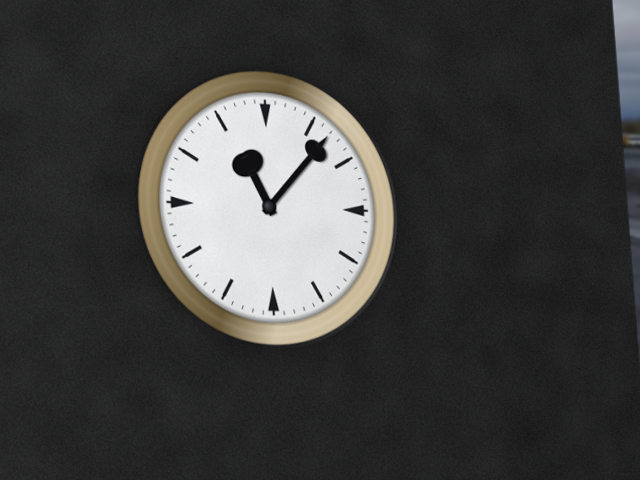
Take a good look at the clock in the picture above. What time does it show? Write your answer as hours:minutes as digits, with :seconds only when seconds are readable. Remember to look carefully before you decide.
11:07
